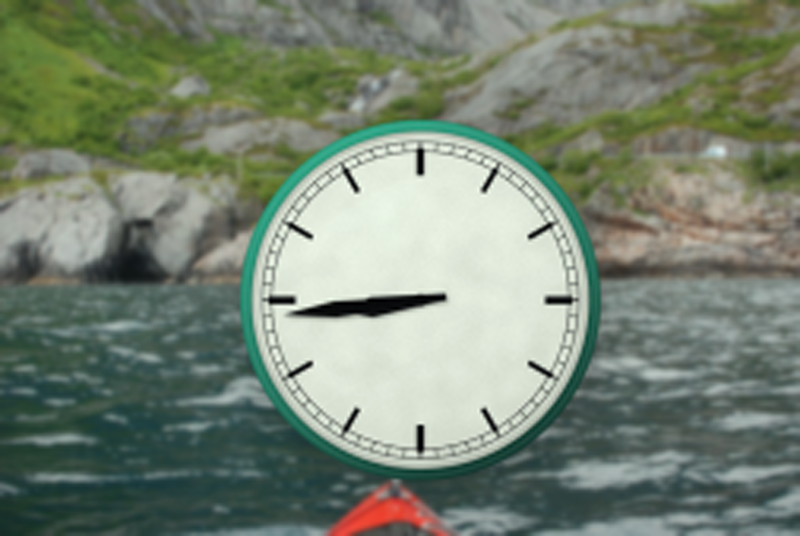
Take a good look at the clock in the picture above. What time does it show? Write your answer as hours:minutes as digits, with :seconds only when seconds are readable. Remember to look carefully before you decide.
8:44
